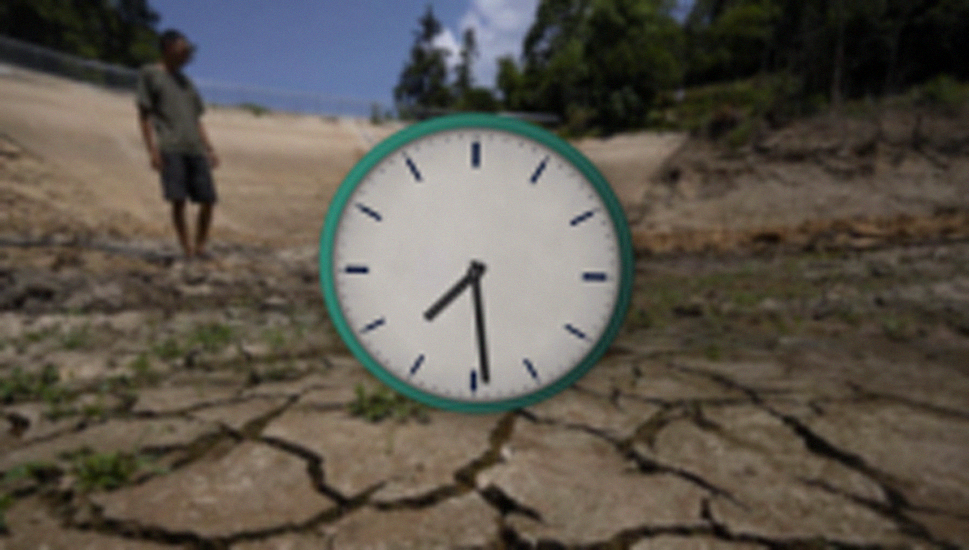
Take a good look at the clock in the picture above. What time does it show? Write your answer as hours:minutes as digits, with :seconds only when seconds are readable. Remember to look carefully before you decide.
7:29
